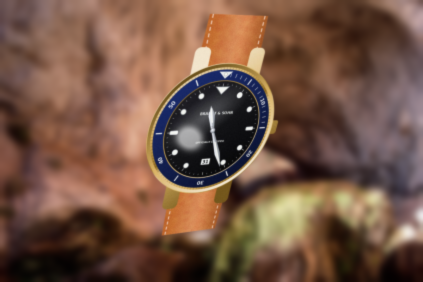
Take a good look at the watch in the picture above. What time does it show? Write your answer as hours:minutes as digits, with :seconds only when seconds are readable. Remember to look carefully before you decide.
11:26
